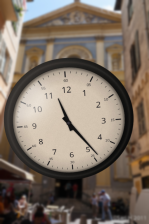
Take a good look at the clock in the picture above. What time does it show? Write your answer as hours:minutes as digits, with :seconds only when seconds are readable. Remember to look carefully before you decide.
11:24
